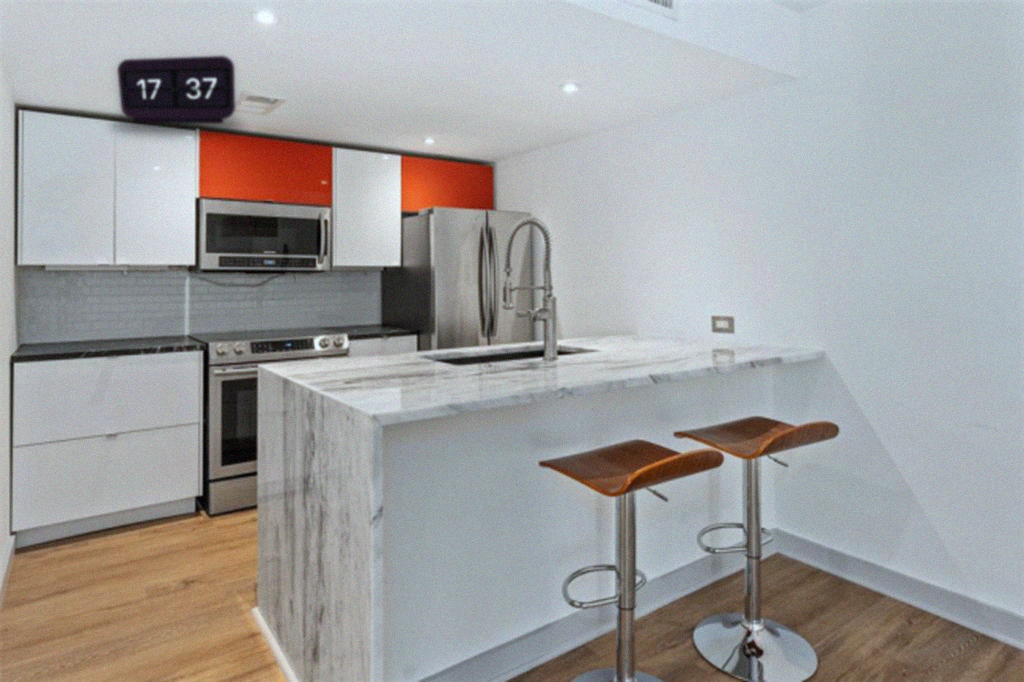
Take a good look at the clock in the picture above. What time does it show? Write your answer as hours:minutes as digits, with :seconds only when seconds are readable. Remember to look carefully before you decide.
17:37
